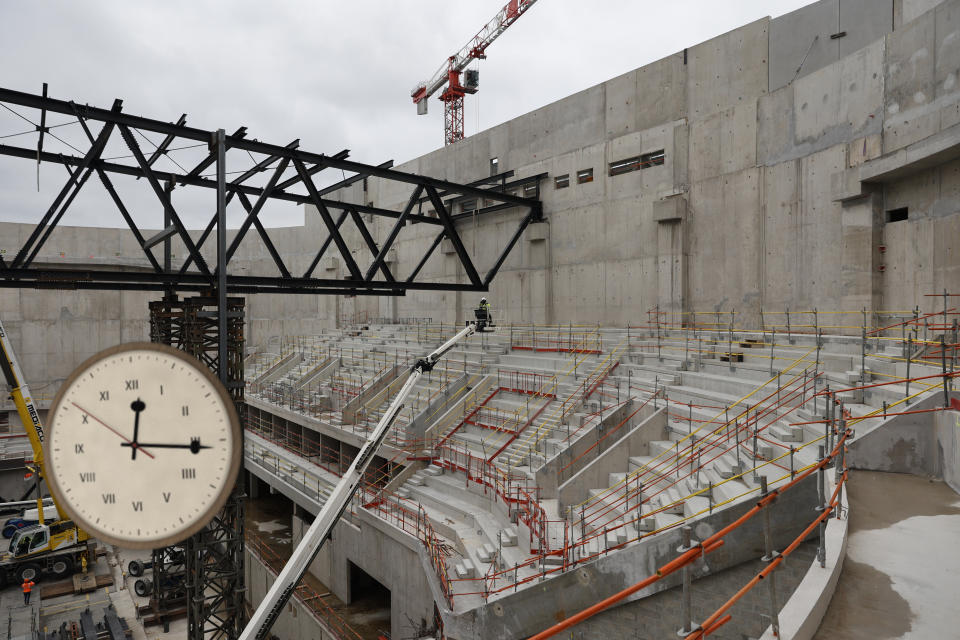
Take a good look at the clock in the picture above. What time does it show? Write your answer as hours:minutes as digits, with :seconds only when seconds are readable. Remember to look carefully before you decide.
12:15:51
